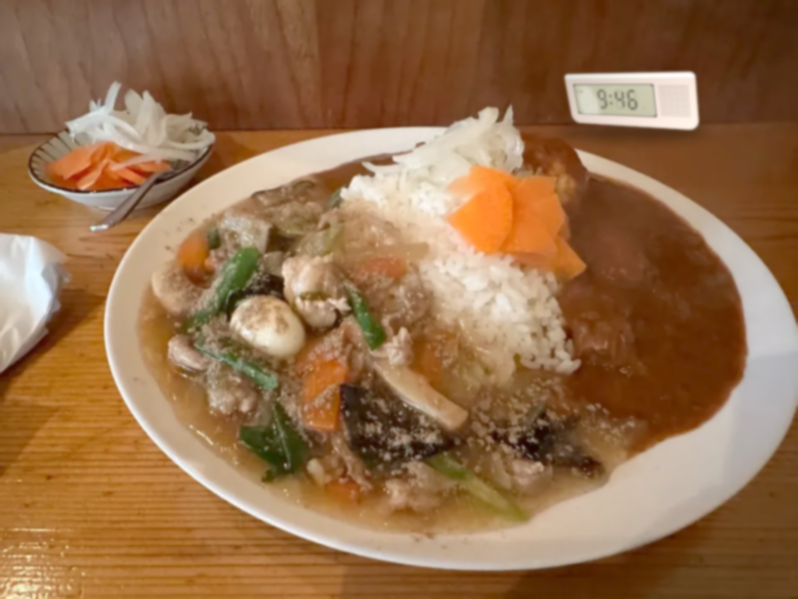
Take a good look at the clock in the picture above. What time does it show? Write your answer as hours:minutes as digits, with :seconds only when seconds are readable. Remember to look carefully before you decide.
9:46
